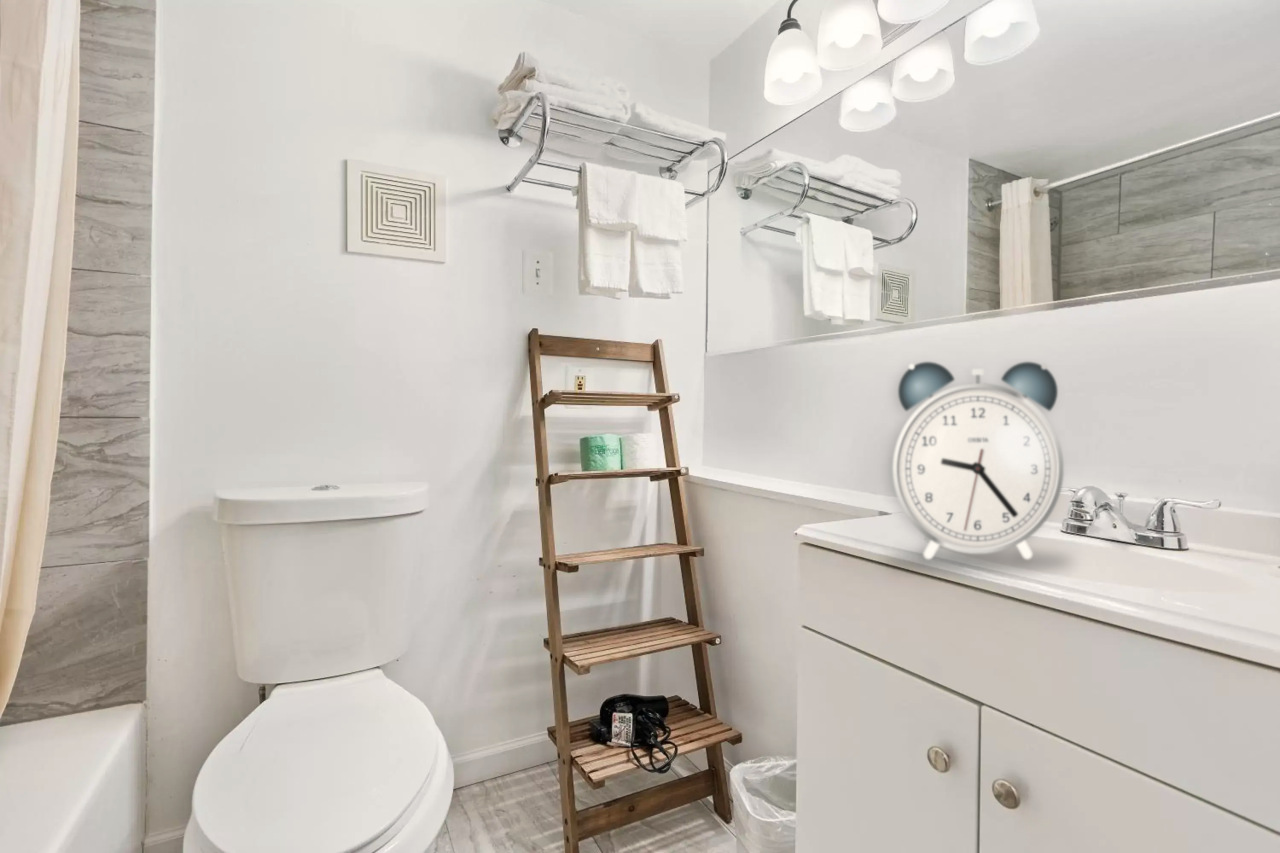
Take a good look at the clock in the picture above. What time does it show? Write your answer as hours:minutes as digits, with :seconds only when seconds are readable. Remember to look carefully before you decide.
9:23:32
